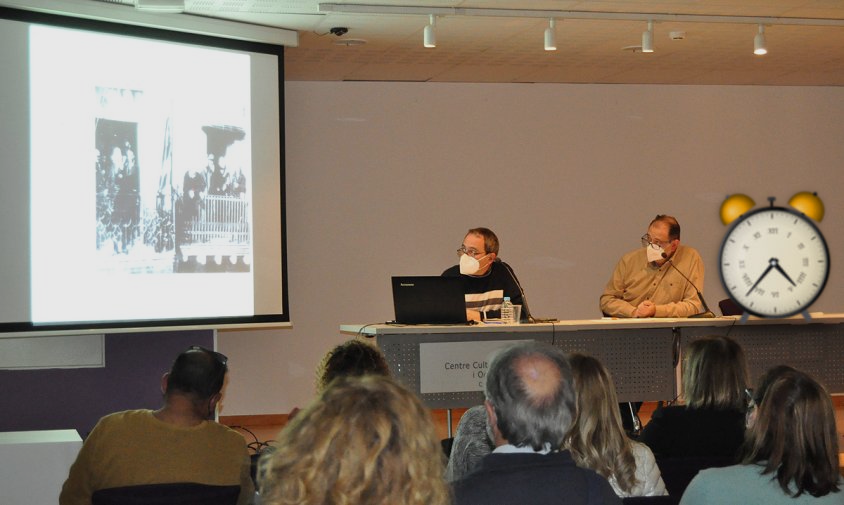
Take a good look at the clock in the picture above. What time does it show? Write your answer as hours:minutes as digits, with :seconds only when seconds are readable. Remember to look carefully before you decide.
4:37
